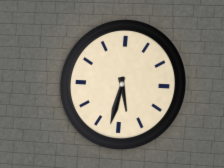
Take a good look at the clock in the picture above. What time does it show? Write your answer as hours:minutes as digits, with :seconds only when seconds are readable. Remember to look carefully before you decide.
5:32
